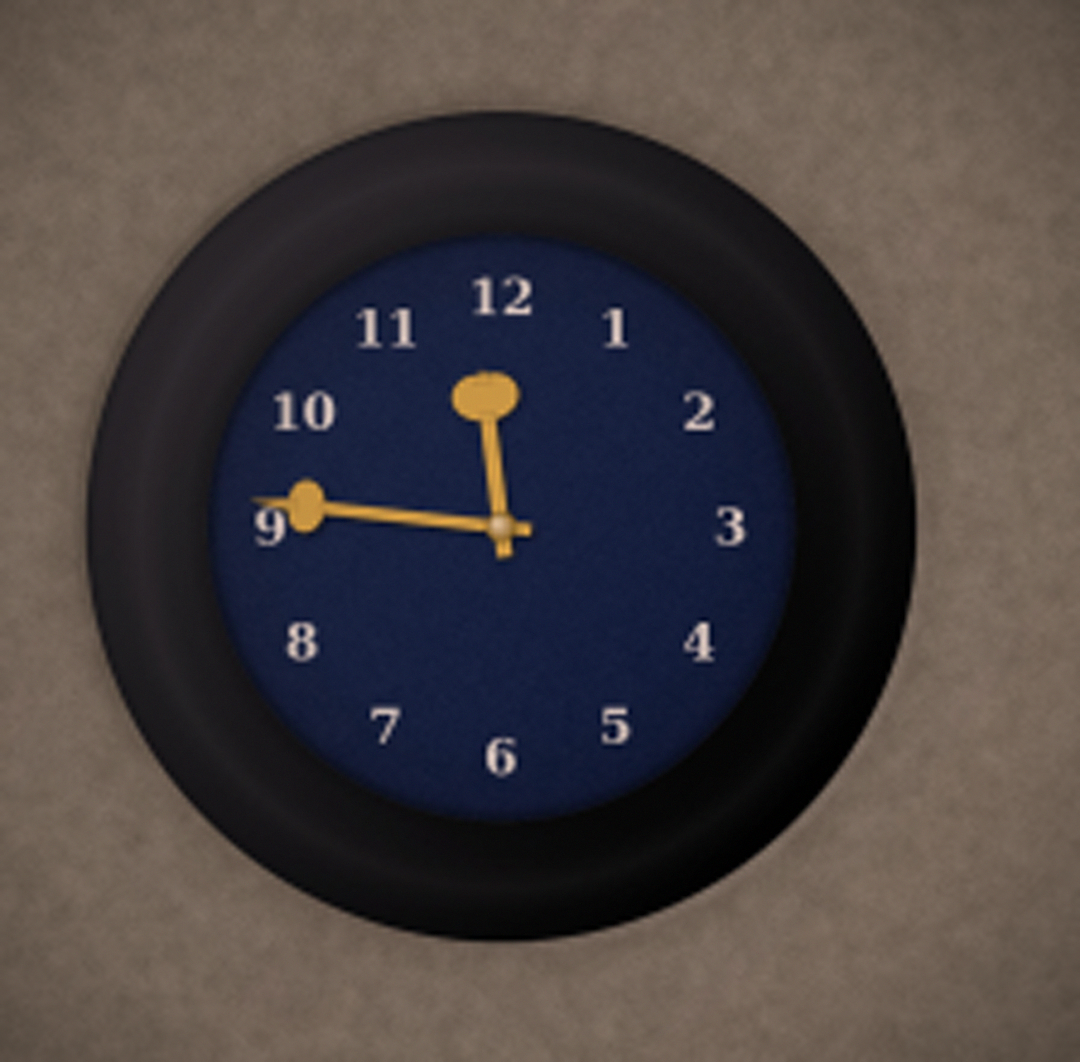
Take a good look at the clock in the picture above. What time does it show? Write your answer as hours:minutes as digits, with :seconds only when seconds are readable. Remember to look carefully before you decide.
11:46
